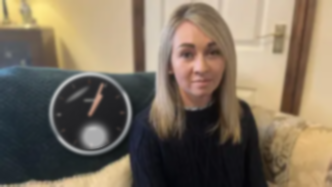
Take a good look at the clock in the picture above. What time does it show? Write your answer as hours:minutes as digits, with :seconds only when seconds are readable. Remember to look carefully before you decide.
1:04
